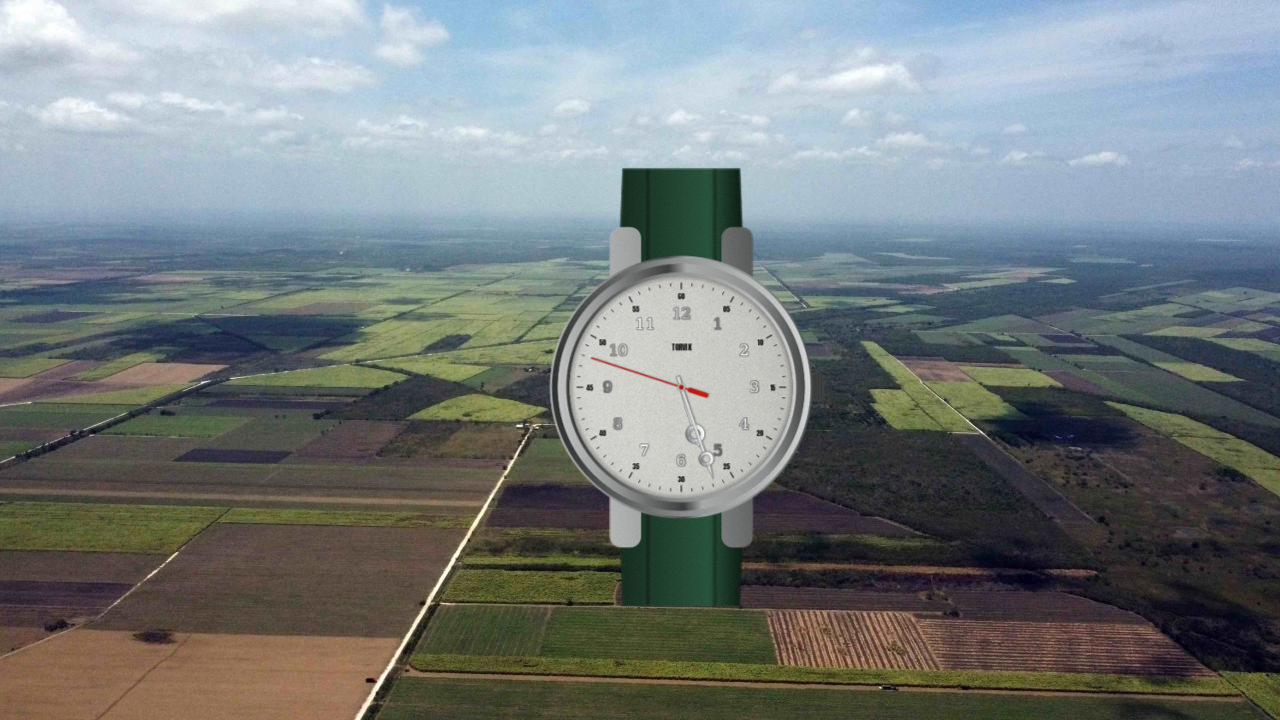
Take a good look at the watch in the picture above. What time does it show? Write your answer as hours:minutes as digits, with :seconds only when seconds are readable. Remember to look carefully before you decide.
5:26:48
